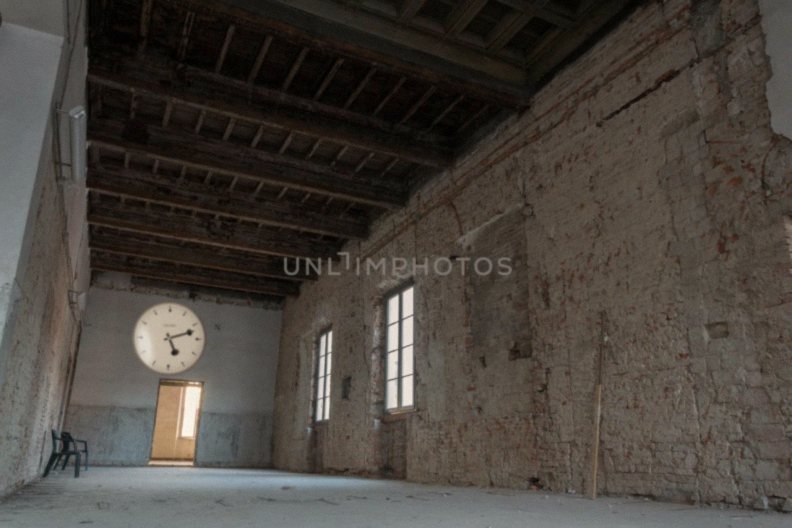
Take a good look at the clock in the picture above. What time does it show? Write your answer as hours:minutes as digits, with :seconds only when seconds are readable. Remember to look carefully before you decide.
5:12
